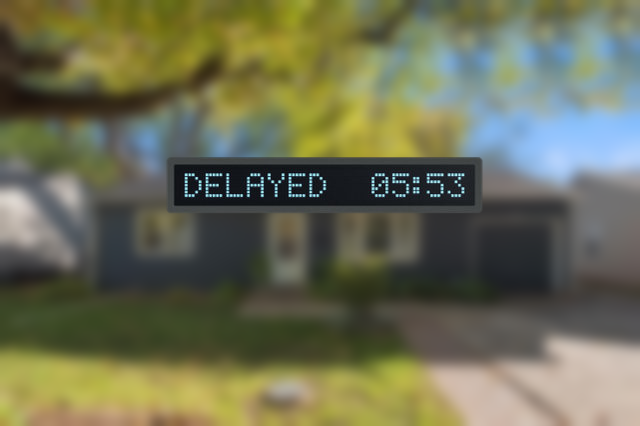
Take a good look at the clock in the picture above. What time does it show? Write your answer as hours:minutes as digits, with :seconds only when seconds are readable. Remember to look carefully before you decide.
5:53
